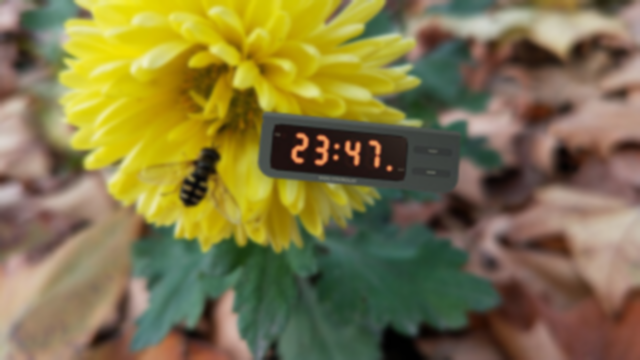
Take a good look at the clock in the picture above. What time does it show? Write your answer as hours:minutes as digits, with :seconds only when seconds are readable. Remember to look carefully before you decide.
23:47
